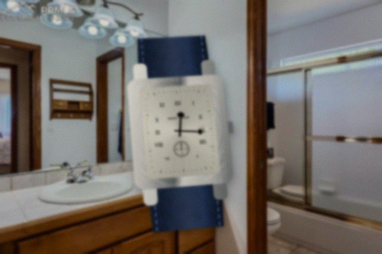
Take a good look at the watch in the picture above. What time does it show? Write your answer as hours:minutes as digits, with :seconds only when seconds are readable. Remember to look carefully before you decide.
12:16
